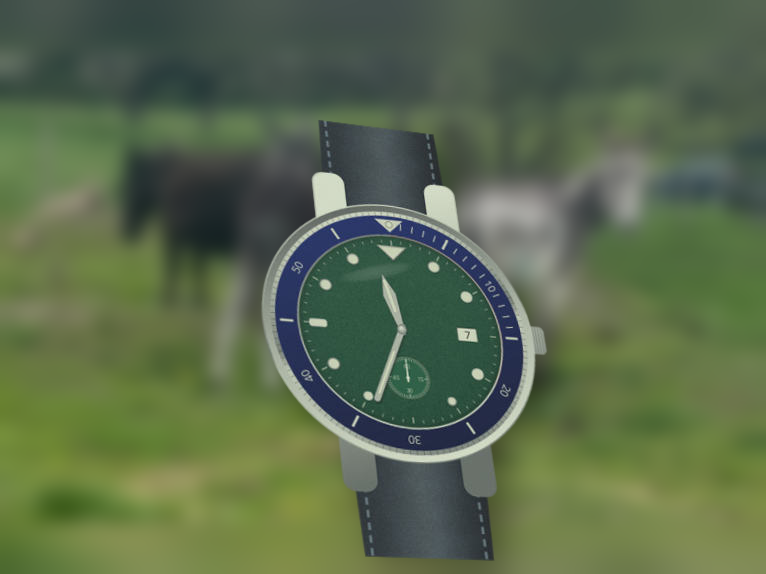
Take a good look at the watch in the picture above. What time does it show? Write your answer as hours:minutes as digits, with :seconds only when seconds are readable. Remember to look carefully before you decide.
11:34
